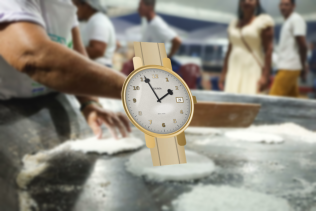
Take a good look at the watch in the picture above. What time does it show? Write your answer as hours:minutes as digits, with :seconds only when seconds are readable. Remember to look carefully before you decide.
1:56
